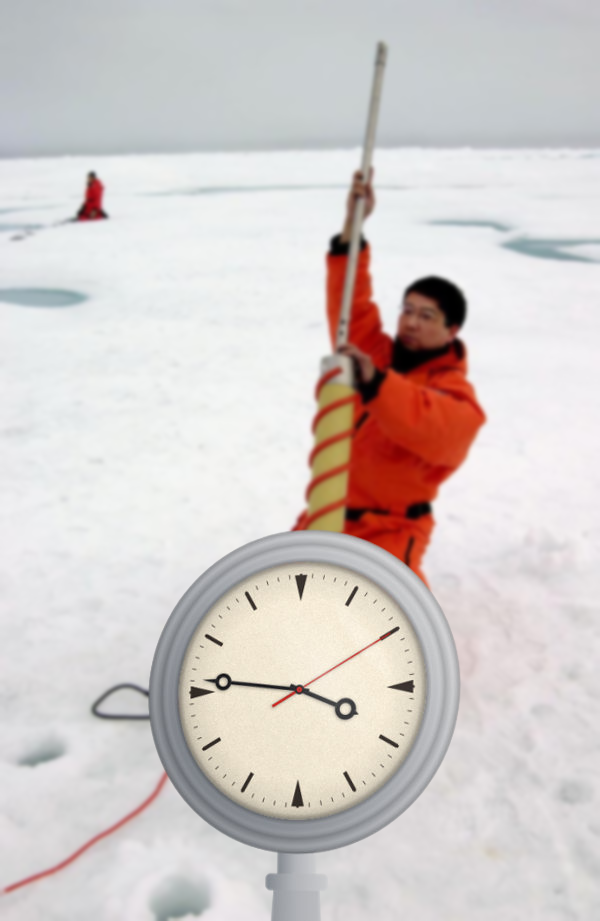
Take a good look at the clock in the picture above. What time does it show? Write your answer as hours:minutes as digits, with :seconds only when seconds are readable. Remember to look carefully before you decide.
3:46:10
